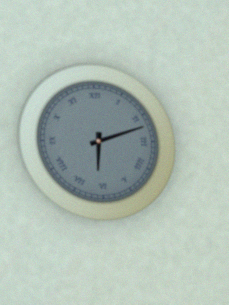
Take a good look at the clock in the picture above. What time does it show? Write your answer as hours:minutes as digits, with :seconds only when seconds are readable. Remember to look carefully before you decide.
6:12
